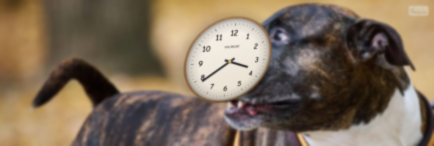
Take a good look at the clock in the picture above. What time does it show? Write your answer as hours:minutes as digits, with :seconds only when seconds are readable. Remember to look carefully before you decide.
3:39
